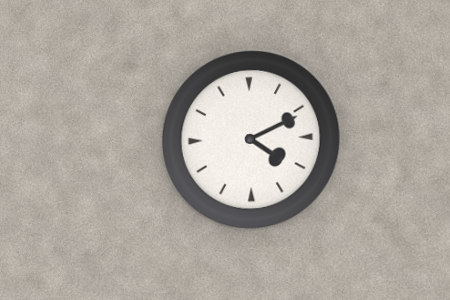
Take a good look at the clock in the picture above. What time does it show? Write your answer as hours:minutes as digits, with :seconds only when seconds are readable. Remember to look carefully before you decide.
4:11
